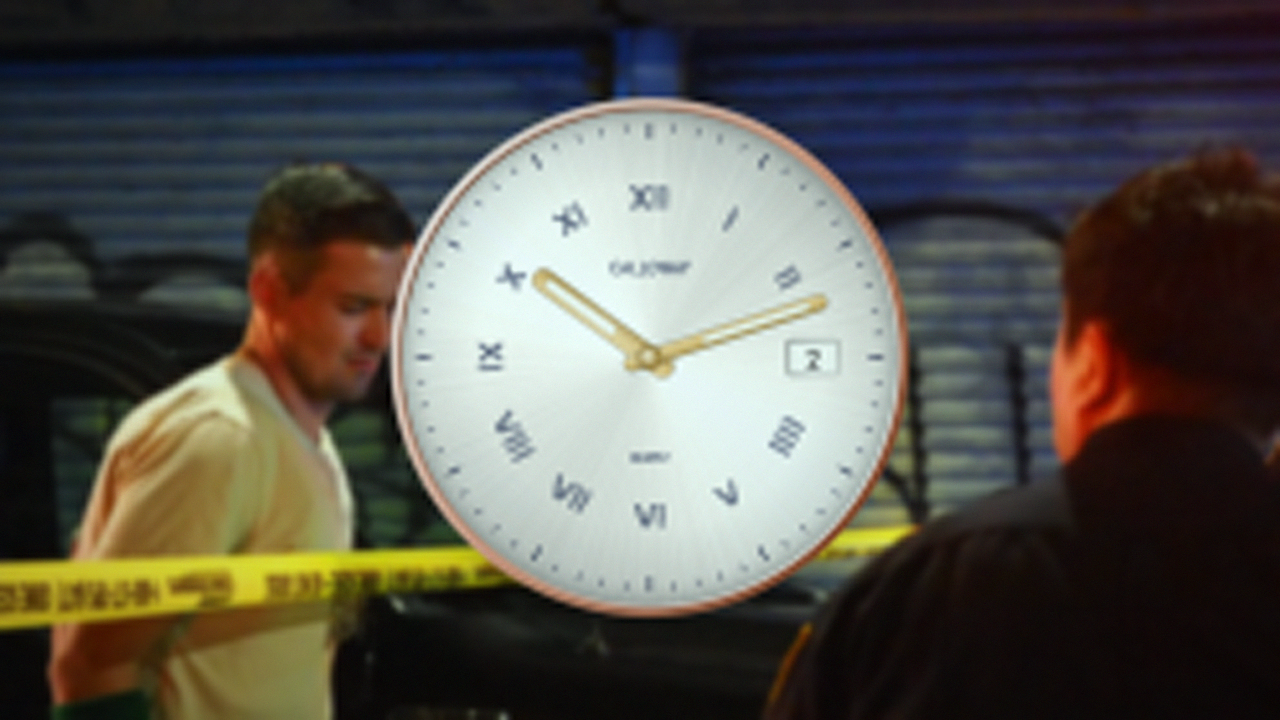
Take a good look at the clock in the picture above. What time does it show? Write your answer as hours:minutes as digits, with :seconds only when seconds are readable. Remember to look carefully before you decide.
10:12
